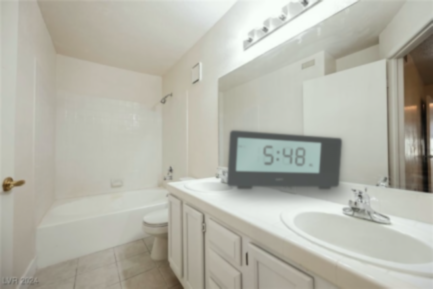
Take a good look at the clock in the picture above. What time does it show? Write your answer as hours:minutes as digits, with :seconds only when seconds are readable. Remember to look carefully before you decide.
5:48
